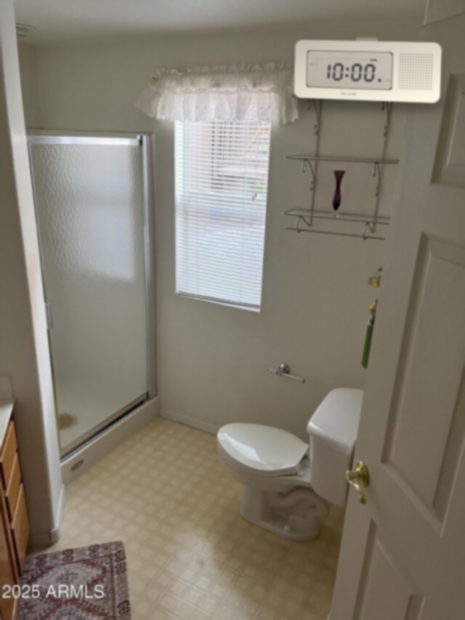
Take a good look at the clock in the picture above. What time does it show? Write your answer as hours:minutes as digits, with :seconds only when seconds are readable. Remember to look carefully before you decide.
10:00
